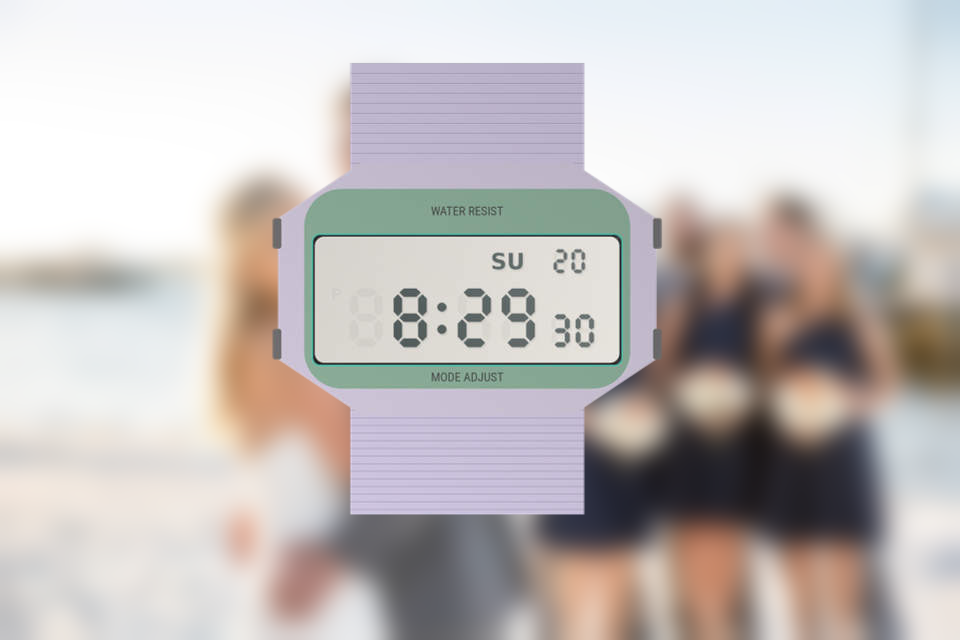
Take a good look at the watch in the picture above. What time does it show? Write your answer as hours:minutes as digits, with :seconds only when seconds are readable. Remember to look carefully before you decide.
8:29:30
